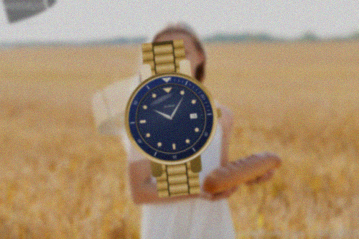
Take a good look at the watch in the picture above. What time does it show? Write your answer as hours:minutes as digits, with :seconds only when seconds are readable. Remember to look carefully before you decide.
10:06
